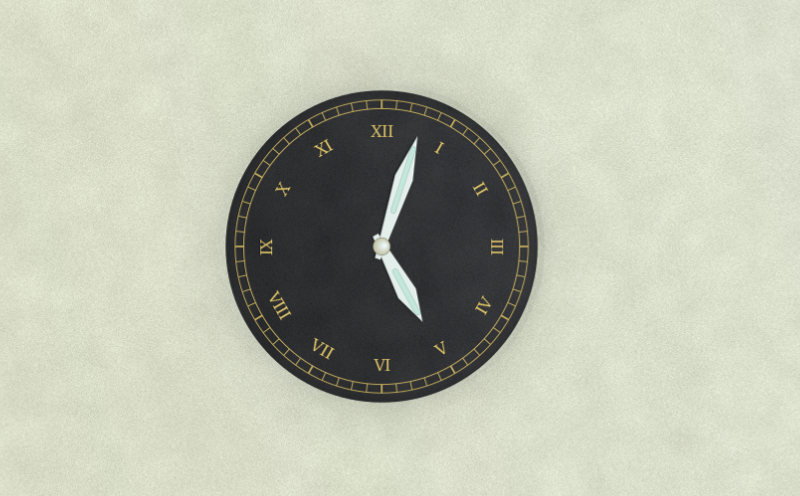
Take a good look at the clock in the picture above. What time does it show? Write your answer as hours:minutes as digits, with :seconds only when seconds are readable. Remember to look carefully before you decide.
5:03
